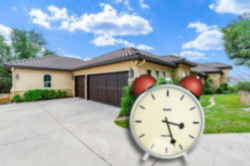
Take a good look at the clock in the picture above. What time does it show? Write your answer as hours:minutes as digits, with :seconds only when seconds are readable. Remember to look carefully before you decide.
3:27
